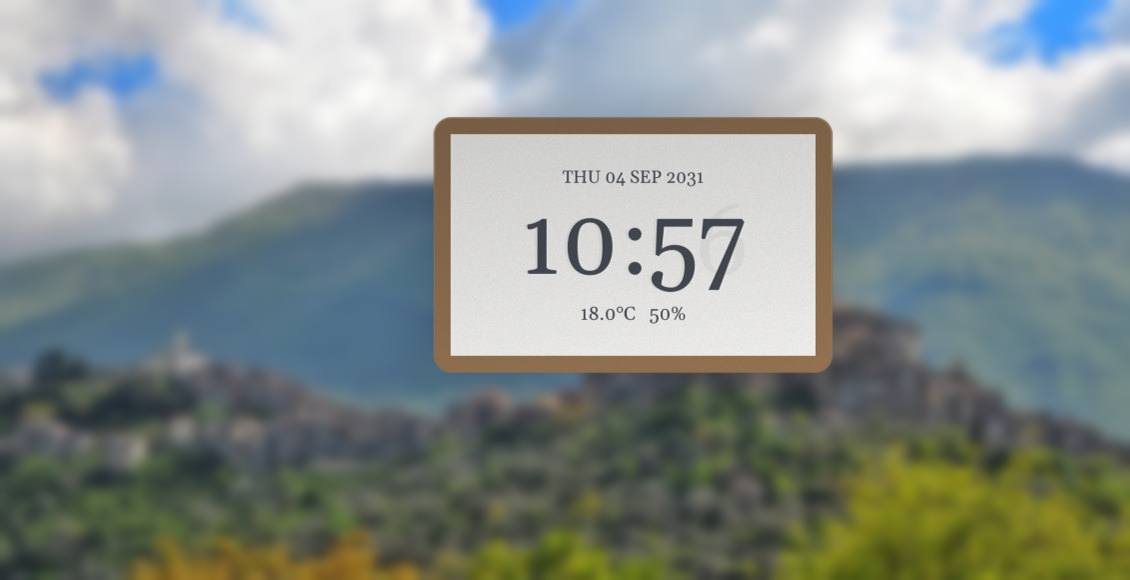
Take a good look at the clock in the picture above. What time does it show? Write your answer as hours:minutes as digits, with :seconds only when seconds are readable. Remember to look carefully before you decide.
10:57
